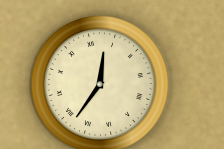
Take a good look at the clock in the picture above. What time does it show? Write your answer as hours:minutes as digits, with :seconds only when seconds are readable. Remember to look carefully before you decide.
12:38
